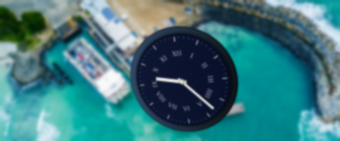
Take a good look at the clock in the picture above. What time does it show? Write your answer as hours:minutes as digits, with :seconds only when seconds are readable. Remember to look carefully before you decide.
9:23
